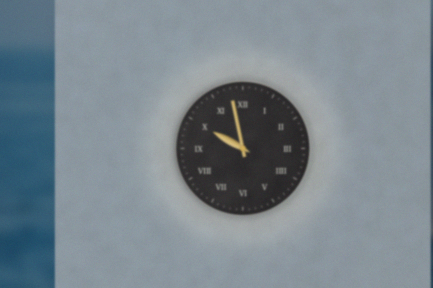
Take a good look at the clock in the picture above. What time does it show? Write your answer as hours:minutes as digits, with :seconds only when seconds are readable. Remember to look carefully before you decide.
9:58
